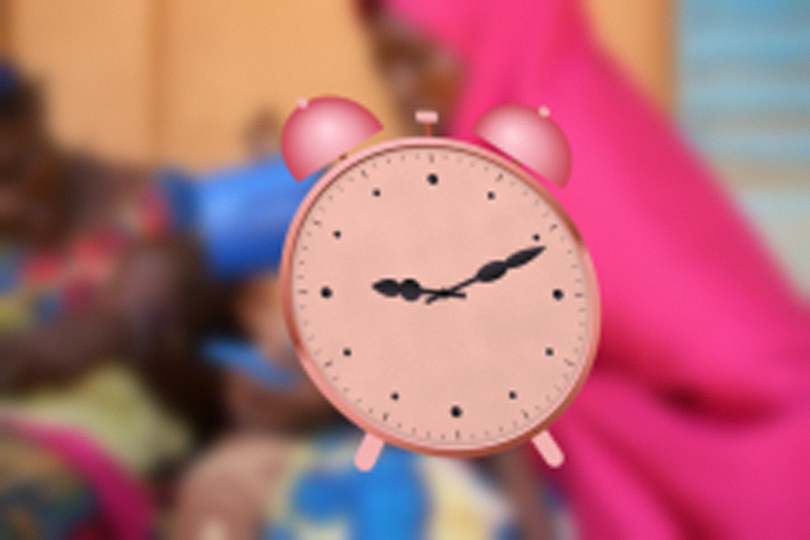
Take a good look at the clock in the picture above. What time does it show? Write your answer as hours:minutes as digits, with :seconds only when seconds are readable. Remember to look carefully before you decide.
9:11
